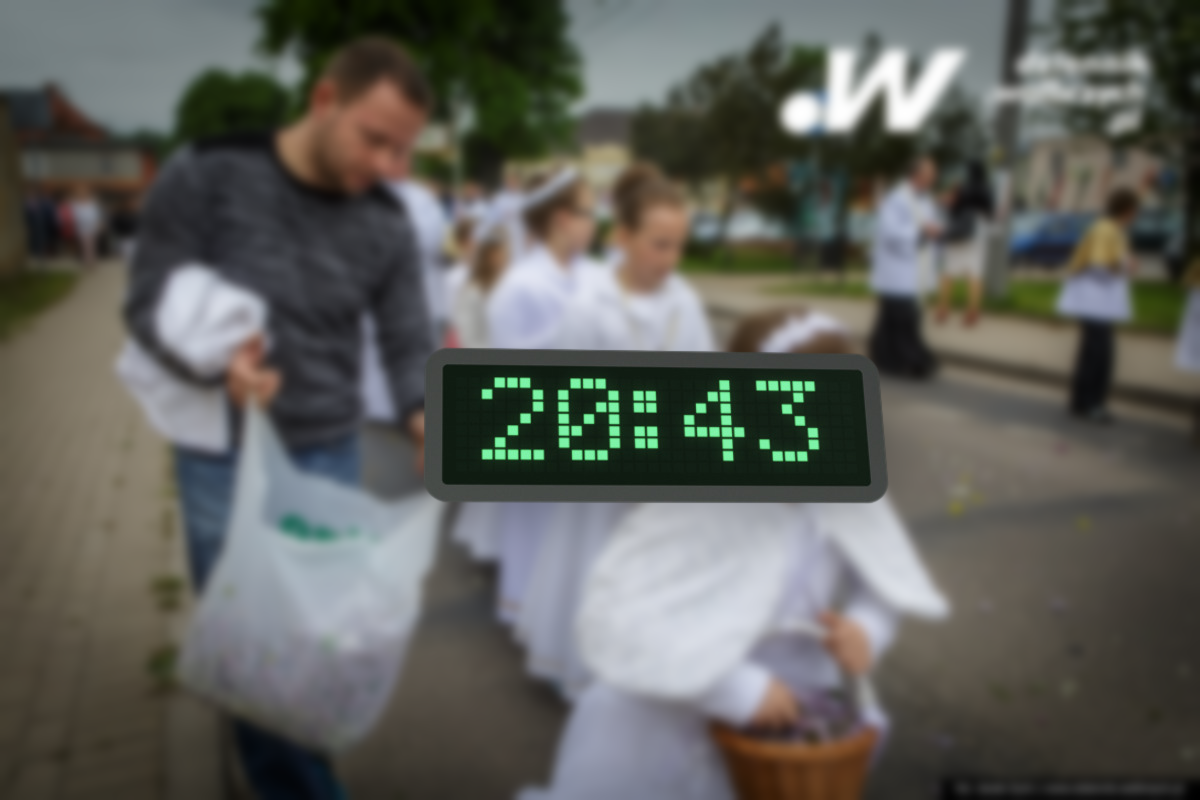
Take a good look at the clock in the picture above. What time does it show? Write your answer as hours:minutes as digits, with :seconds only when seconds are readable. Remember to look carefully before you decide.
20:43
